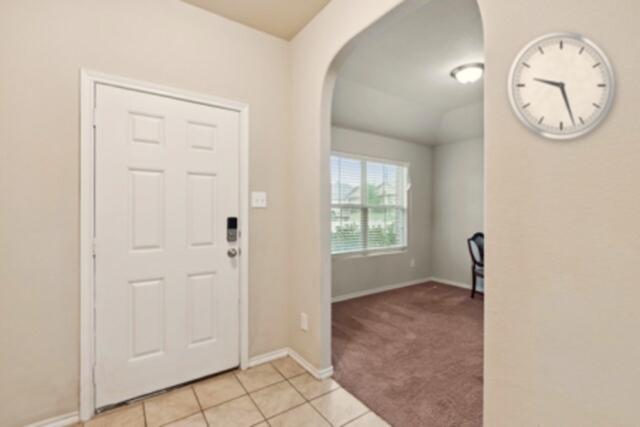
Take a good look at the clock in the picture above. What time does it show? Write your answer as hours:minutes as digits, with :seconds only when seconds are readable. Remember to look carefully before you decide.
9:27
